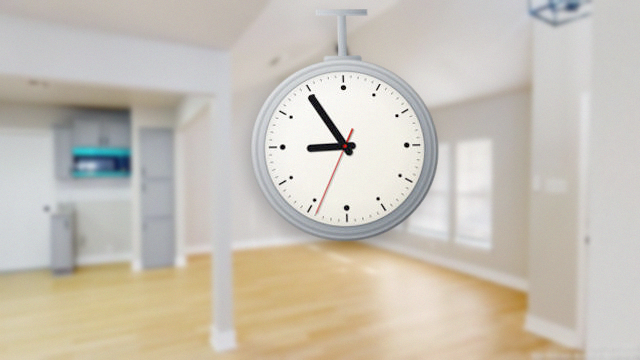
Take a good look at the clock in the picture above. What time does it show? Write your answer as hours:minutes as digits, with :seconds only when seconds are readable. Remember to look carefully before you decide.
8:54:34
